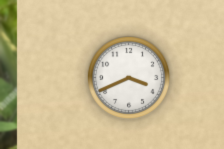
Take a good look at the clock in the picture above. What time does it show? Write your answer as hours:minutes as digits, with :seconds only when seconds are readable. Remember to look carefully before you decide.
3:41
